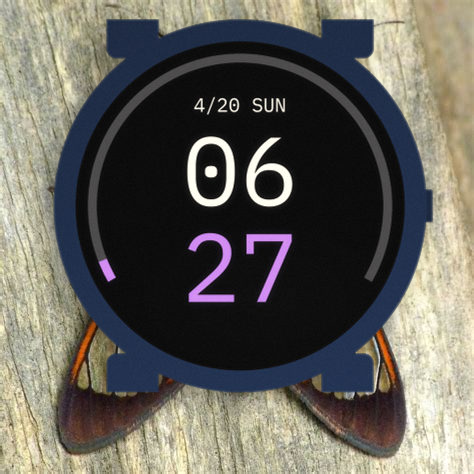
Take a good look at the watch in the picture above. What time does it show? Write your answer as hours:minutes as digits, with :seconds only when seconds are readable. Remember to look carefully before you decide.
6:27
